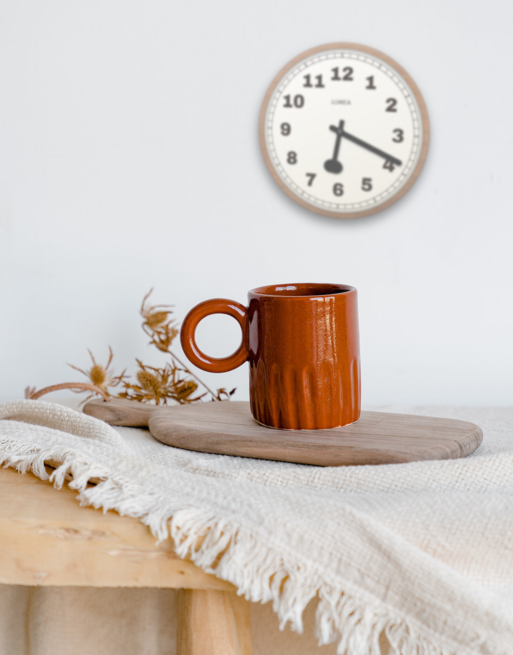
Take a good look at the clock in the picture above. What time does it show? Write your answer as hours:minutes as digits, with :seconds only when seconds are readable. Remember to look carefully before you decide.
6:19
